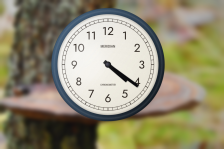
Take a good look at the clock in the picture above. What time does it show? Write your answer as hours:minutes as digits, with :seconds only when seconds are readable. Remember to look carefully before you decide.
4:21
